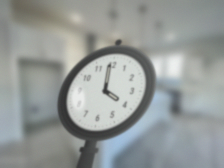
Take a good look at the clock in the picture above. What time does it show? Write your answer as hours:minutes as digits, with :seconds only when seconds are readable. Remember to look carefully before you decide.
3:59
